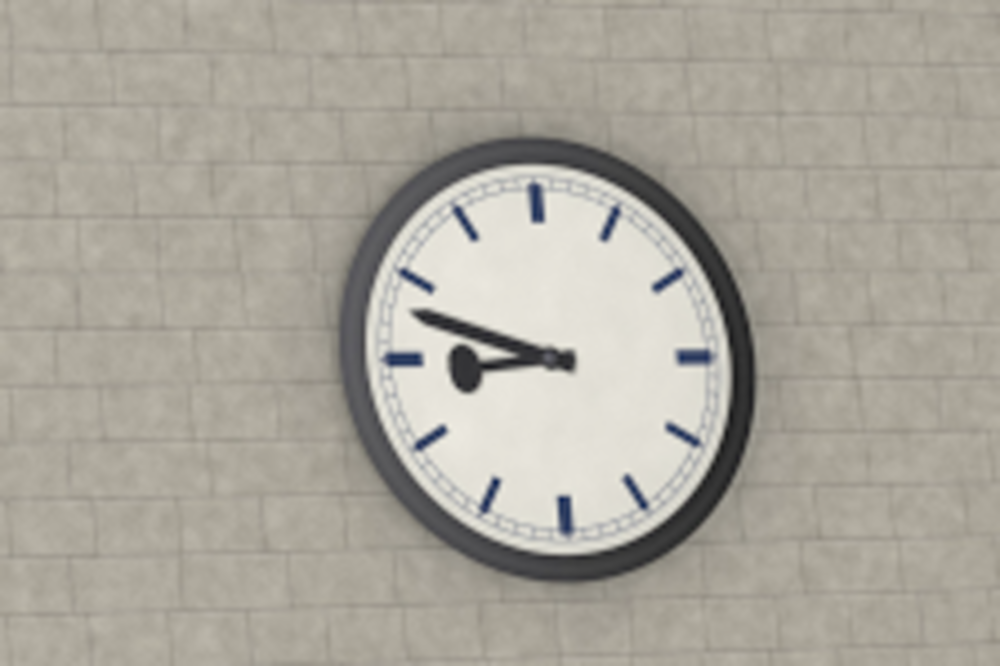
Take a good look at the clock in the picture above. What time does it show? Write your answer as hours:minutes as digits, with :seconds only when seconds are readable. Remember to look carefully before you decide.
8:48
